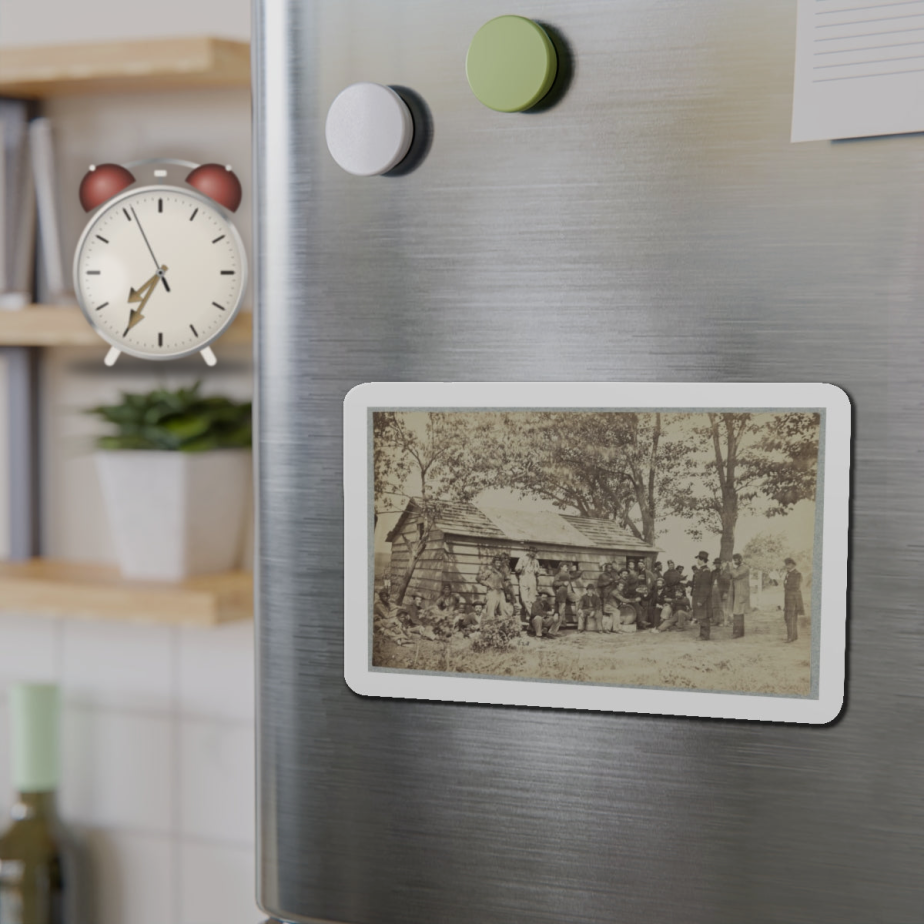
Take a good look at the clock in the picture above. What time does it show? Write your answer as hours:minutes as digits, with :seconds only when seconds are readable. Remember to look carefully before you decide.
7:34:56
